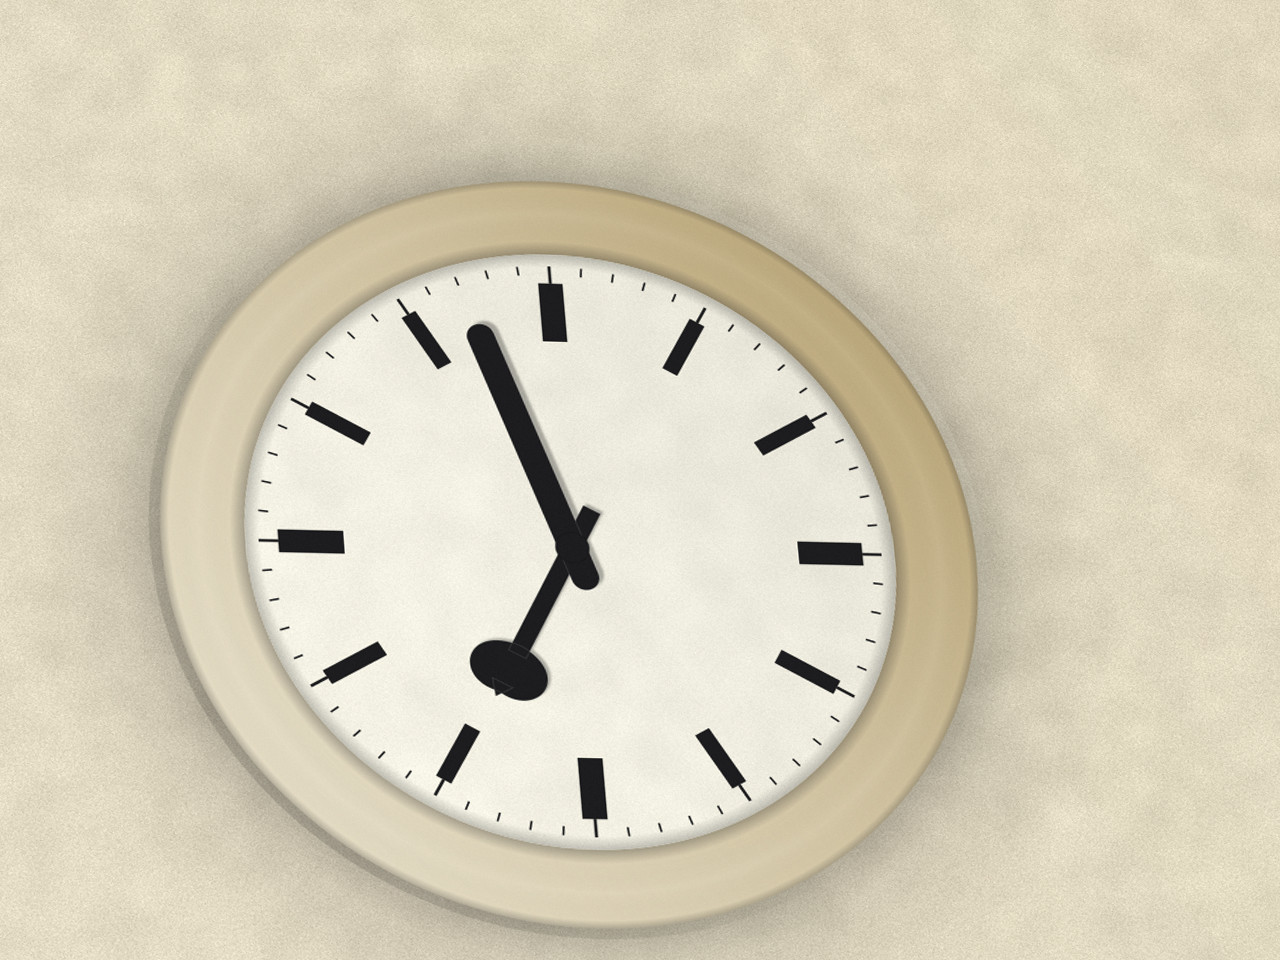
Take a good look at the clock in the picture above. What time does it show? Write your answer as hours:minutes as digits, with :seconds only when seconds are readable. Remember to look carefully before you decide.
6:57
